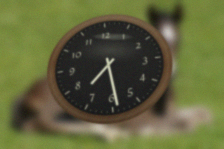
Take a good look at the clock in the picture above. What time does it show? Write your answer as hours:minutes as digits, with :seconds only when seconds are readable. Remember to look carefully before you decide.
7:29
